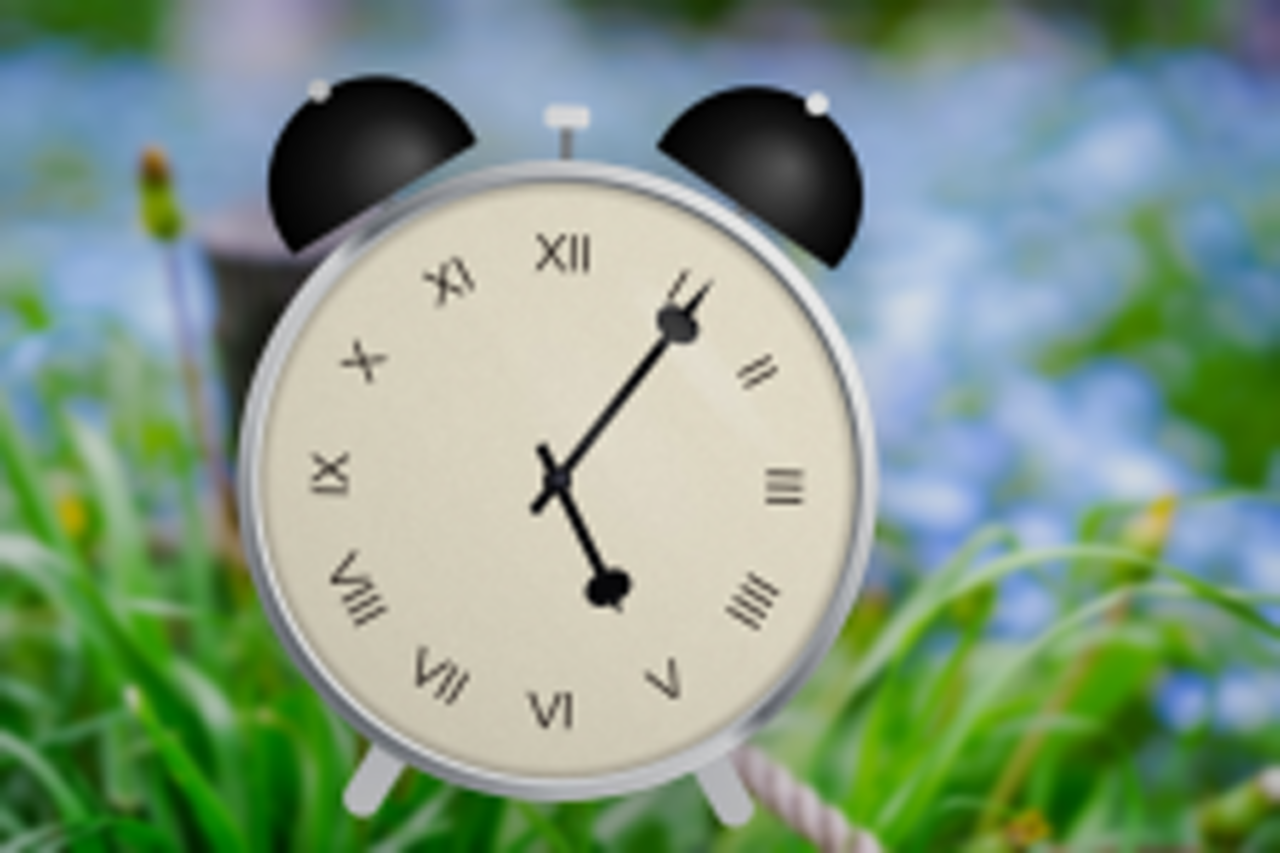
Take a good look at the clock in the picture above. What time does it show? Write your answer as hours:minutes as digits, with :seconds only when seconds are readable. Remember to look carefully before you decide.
5:06
